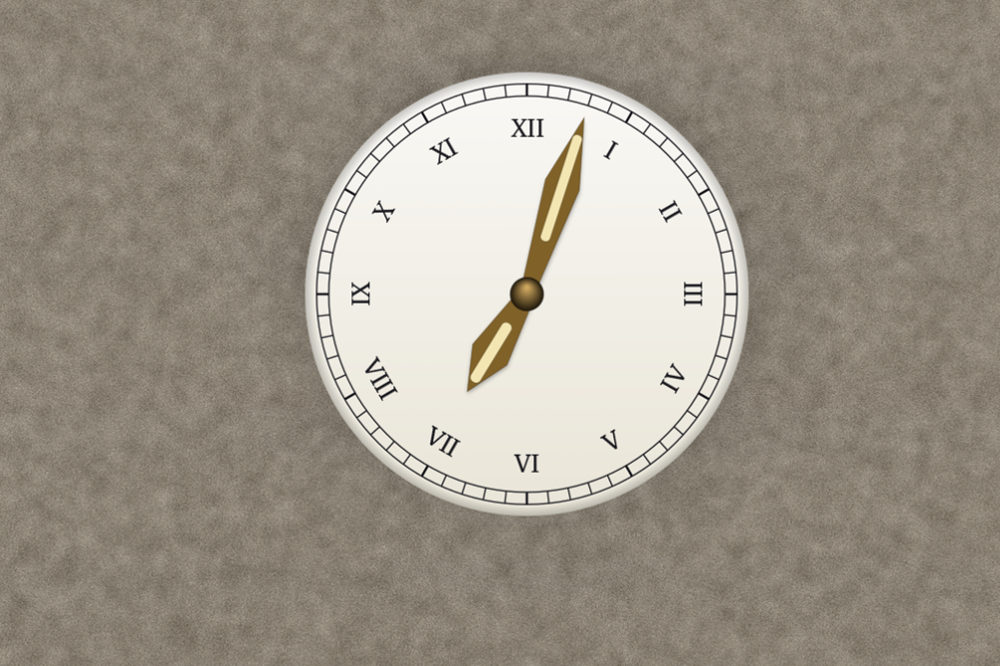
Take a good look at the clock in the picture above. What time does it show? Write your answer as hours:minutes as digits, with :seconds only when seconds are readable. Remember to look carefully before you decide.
7:03
